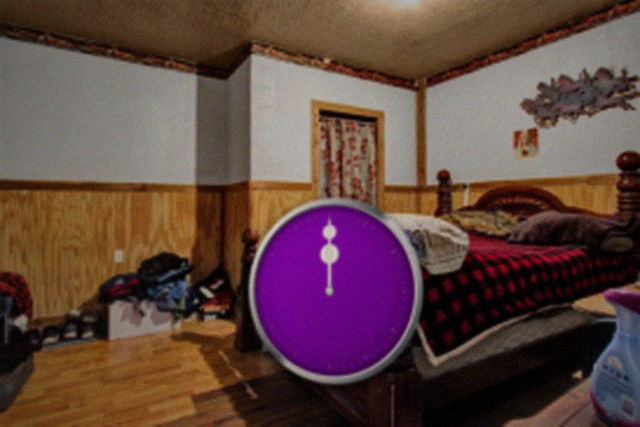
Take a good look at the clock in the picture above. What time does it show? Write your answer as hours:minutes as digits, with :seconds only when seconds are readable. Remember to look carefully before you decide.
12:00
